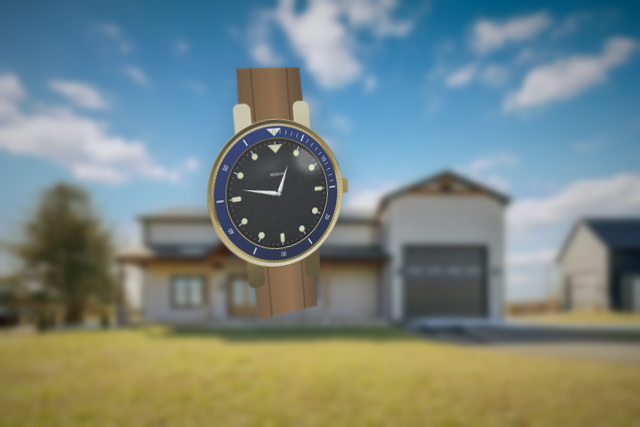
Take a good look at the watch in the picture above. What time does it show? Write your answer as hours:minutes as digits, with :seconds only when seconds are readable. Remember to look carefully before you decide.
12:47
